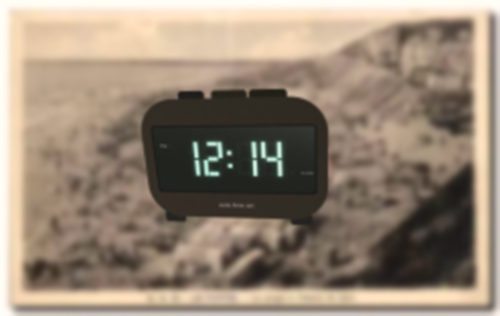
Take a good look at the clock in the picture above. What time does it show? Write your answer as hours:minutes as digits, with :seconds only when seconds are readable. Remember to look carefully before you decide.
12:14
